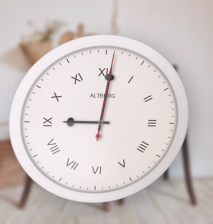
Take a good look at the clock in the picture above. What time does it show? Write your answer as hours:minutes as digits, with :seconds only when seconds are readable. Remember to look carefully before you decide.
9:01:01
